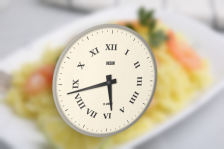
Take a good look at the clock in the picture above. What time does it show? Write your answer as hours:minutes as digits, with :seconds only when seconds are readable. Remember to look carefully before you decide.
5:43
